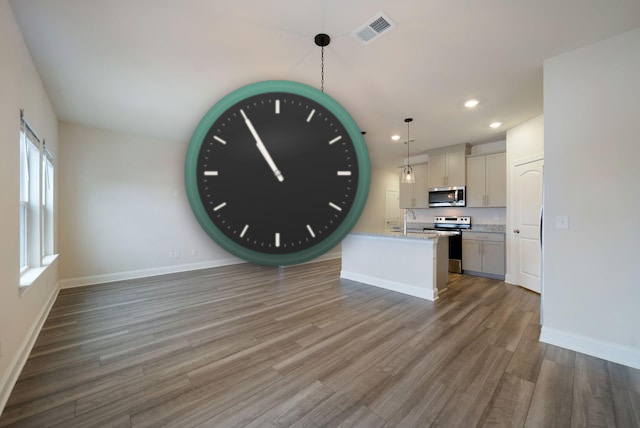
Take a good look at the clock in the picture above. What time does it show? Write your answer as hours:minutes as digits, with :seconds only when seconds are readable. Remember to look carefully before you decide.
10:55
